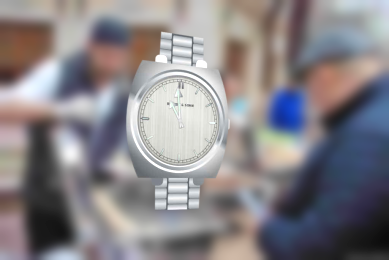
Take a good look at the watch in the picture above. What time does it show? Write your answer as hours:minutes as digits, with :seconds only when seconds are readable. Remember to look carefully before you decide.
10:59
